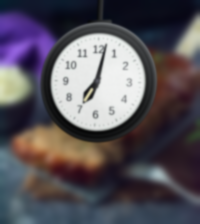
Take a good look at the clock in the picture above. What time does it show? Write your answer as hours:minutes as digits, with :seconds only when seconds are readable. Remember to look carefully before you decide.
7:02
